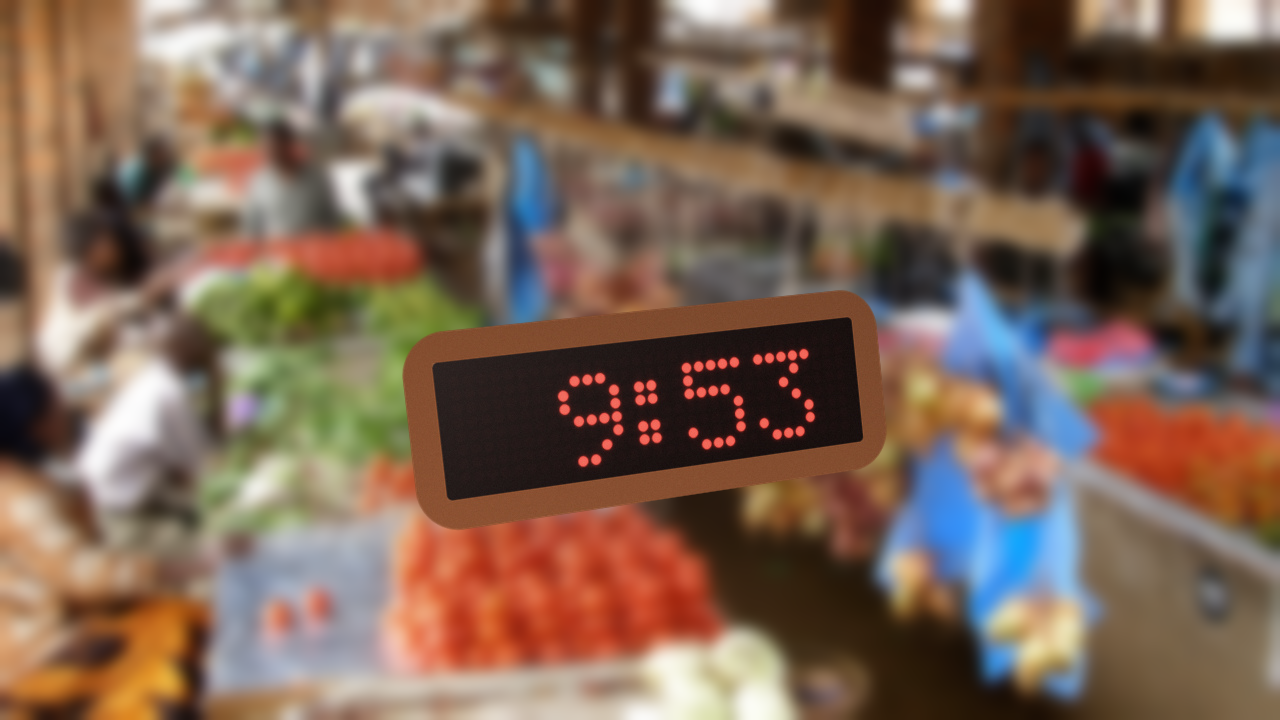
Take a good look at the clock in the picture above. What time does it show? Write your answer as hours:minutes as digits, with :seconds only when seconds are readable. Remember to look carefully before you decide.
9:53
